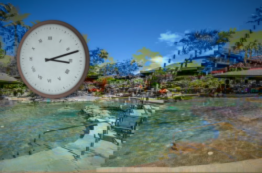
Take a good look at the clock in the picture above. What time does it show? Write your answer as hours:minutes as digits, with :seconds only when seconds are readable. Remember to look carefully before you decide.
3:12
